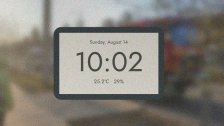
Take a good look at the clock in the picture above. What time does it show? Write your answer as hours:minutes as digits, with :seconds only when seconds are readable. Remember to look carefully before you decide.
10:02
